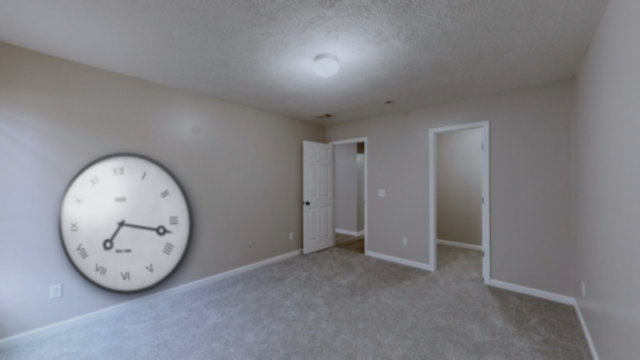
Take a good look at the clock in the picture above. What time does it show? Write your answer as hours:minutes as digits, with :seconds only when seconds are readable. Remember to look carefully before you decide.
7:17
